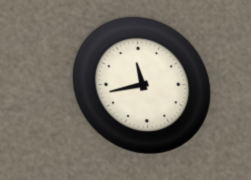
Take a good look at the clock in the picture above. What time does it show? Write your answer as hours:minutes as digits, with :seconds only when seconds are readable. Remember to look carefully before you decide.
11:43
